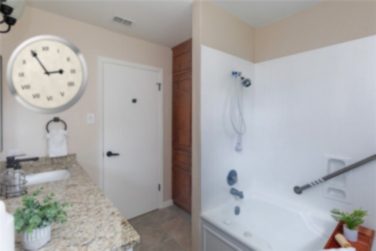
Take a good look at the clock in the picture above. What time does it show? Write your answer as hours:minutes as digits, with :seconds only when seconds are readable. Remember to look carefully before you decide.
2:55
